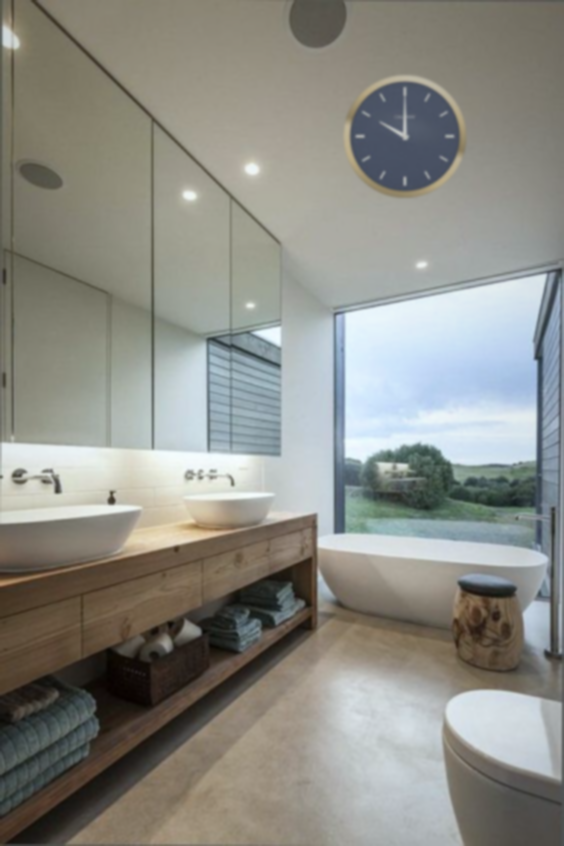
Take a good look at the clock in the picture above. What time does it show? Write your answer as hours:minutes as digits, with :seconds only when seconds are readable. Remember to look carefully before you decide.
10:00
